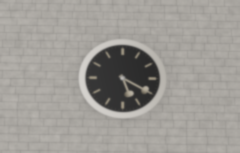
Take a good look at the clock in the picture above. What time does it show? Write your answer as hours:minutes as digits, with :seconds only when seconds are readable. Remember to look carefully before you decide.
5:20
